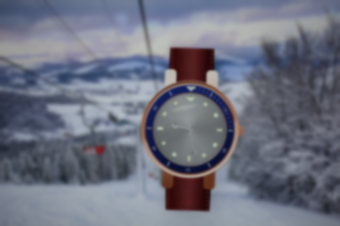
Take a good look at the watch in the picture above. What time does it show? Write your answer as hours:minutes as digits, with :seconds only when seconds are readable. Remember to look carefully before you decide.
9:28
